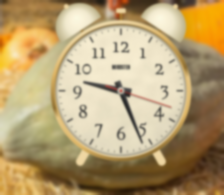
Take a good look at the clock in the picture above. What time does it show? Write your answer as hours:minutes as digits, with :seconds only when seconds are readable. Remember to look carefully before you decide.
9:26:18
